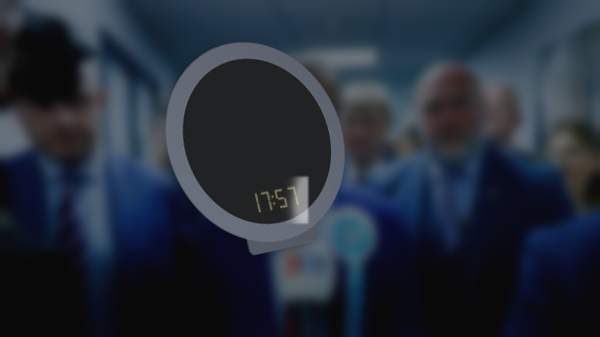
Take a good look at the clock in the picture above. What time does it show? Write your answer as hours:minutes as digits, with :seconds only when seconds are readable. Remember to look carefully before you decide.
17:57
